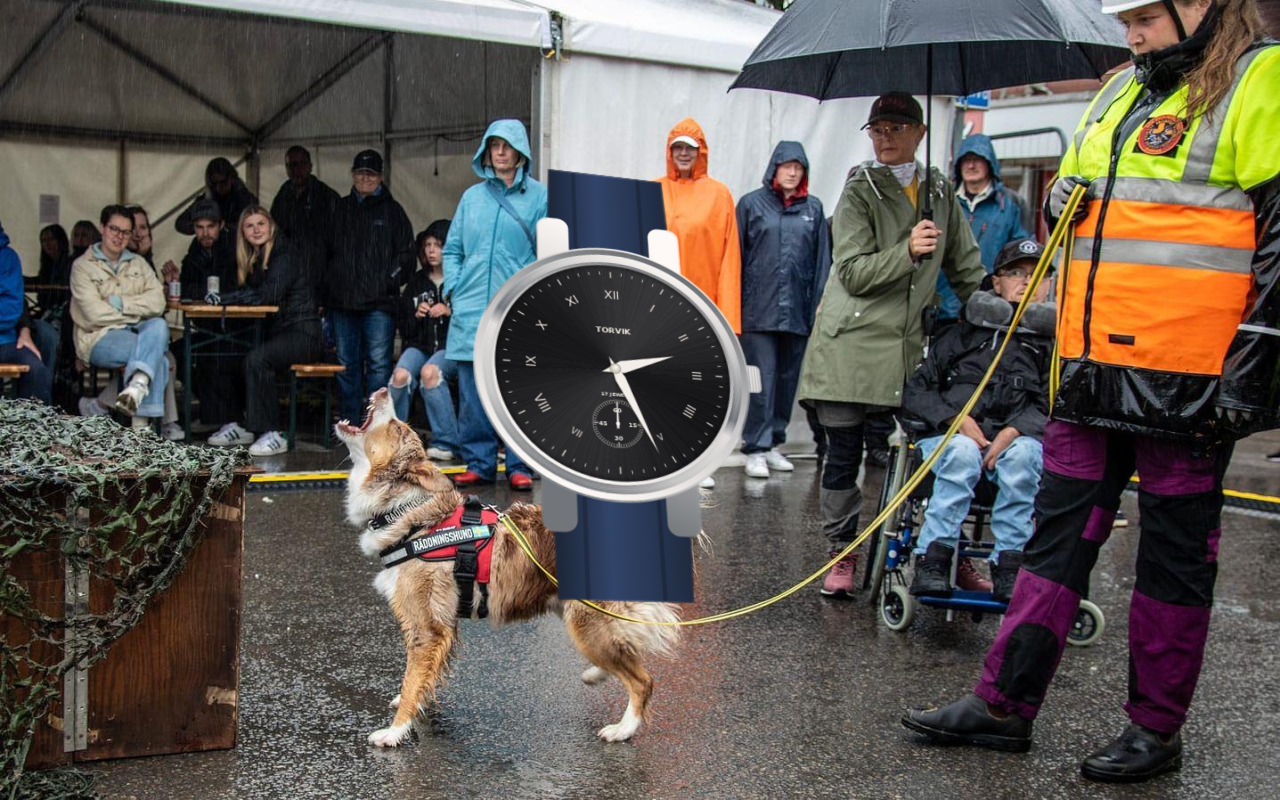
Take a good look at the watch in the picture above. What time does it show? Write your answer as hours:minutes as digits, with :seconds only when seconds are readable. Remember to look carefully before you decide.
2:26
